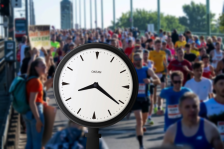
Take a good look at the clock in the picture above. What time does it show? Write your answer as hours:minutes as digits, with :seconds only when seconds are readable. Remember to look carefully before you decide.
8:21
